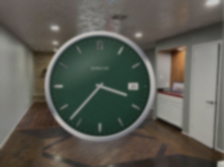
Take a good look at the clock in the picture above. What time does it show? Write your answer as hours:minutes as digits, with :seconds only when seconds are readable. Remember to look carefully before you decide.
3:37
